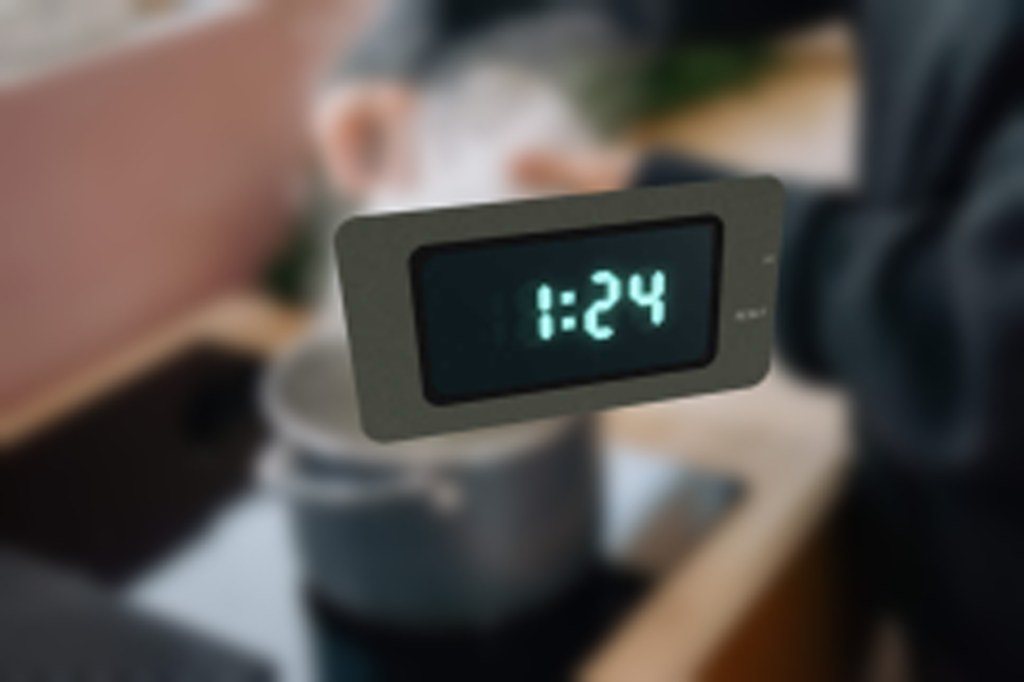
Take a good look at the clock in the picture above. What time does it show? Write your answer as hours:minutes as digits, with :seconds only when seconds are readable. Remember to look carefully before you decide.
1:24
